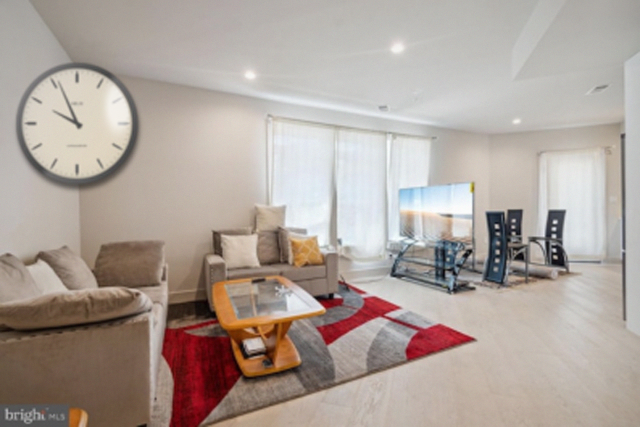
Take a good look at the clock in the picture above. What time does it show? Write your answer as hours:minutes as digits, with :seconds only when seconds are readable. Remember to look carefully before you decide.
9:56
